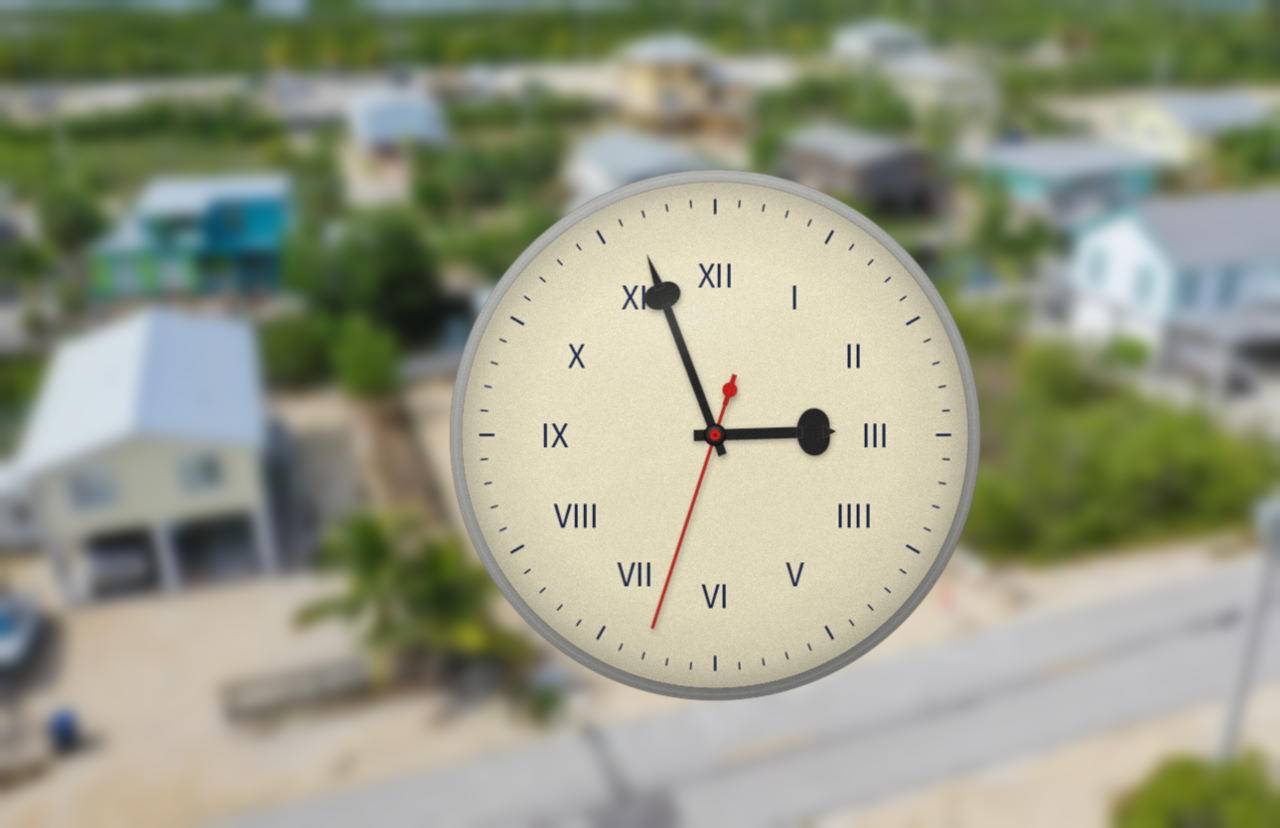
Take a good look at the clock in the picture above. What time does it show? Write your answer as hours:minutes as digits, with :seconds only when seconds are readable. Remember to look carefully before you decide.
2:56:33
